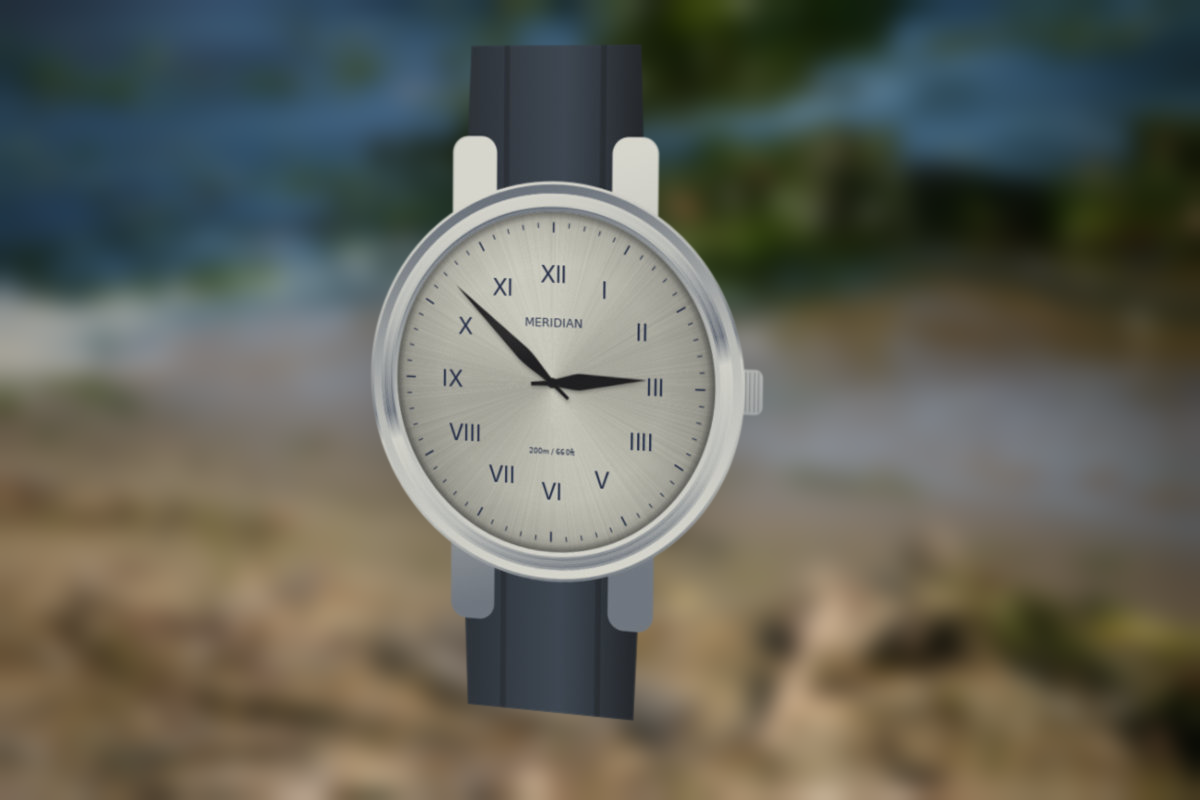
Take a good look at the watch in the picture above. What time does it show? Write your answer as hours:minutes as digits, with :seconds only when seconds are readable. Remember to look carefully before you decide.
2:52
